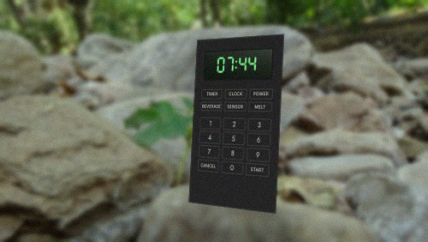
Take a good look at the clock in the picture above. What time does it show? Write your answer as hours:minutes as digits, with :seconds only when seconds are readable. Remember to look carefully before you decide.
7:44
